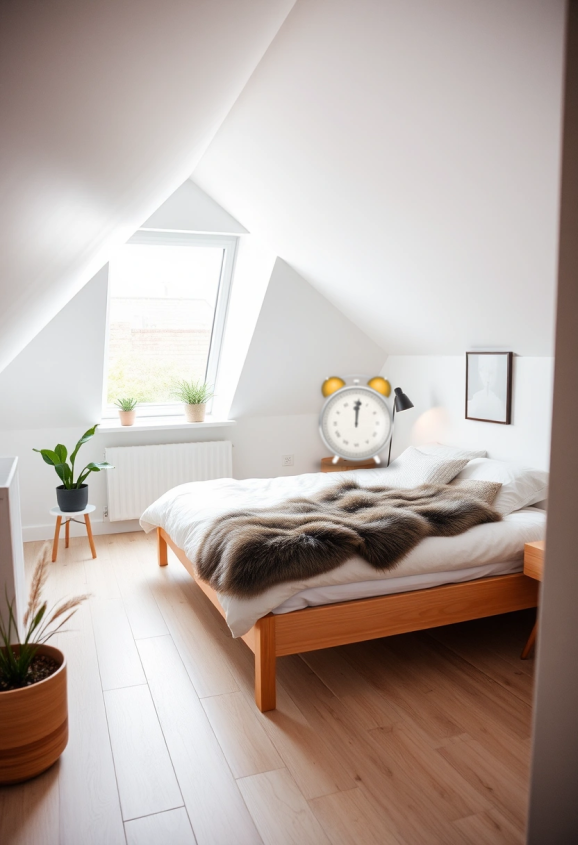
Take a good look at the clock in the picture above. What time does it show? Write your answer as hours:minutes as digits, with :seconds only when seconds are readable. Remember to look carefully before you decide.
12:01
